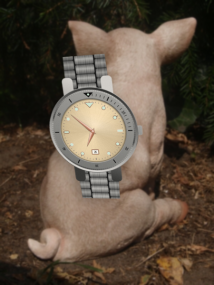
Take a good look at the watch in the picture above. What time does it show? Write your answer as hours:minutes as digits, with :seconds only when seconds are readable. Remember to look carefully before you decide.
6:52
